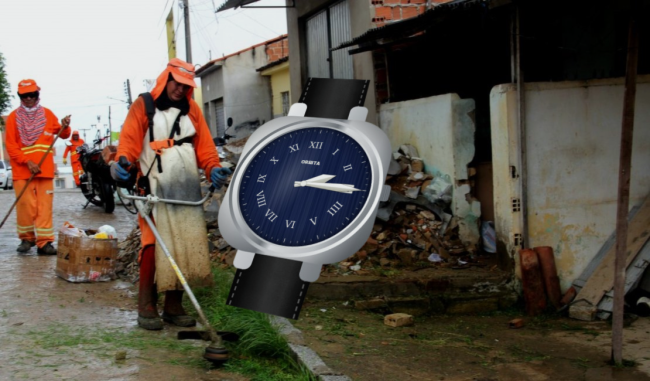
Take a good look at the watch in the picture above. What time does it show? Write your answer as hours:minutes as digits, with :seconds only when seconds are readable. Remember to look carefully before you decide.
2:15
